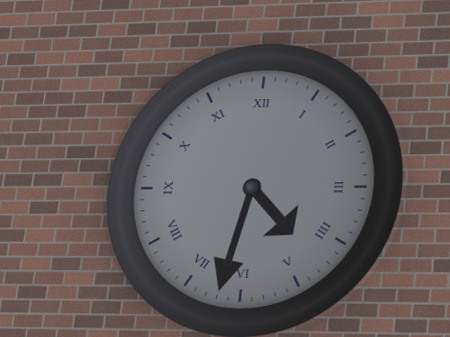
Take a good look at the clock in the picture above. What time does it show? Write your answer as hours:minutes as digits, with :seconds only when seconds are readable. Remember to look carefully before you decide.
4:32
